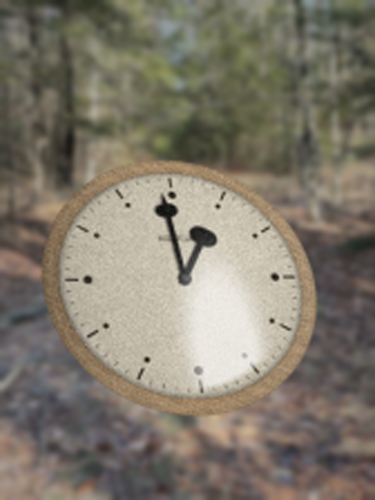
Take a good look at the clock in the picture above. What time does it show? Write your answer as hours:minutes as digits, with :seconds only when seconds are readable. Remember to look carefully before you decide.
12:59
